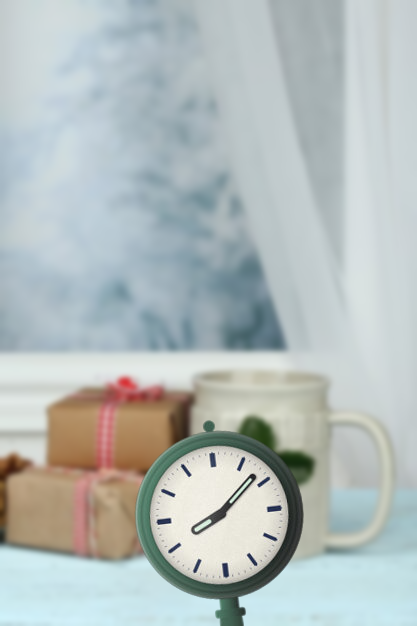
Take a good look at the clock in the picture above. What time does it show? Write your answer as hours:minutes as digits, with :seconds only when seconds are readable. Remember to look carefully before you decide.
8:08
